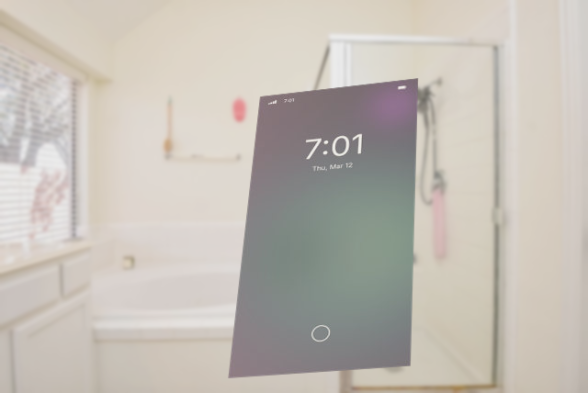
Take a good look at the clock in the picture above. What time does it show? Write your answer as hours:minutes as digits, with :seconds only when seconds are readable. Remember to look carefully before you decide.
7:01
